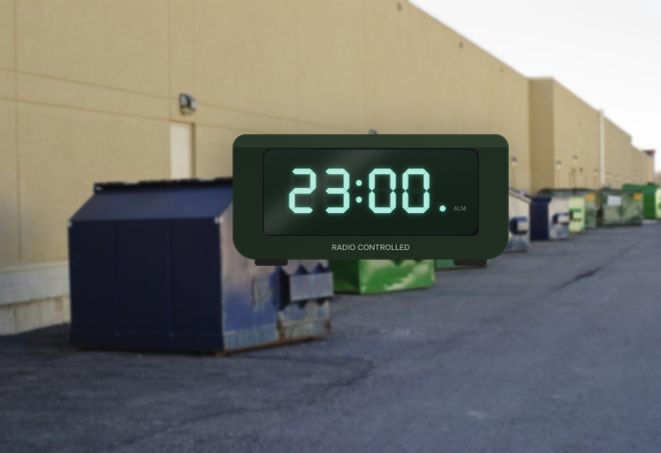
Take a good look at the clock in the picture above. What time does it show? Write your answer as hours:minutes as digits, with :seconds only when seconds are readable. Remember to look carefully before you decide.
23:00
